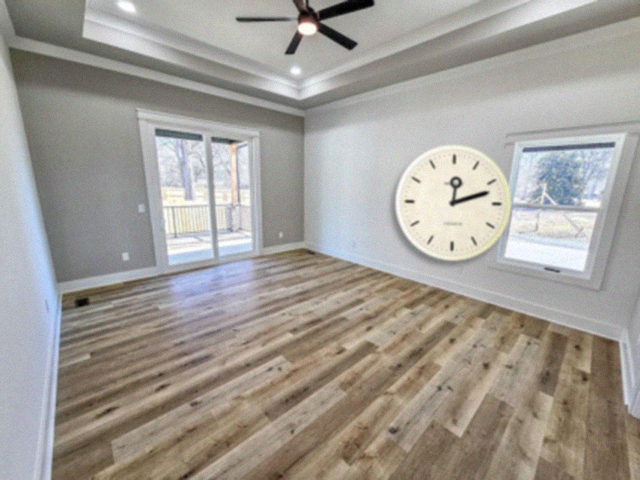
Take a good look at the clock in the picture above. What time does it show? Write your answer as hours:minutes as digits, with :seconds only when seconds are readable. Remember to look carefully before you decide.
12:12
